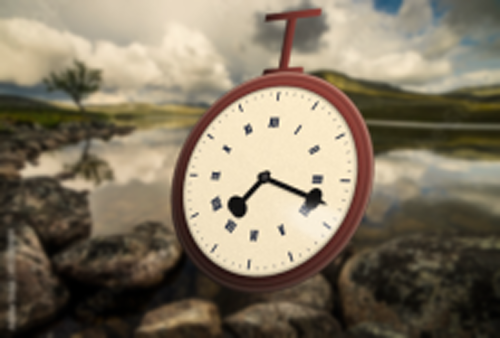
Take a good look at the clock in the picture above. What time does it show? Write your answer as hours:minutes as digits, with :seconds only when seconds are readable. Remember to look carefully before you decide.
7:18
